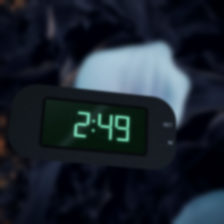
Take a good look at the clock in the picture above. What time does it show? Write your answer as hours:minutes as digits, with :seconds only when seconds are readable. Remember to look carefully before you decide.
2:49
